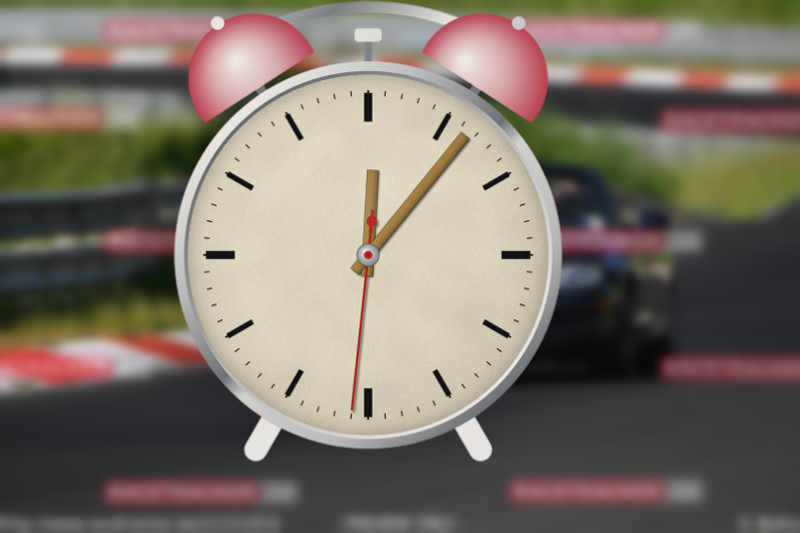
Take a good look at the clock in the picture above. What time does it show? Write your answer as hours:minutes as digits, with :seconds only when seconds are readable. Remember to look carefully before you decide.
12:06:31
